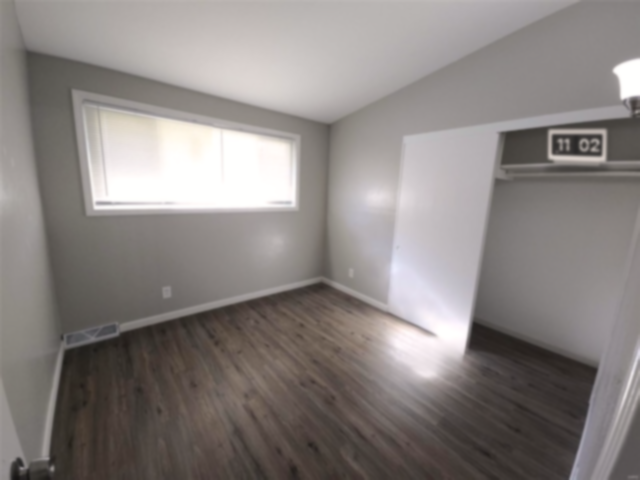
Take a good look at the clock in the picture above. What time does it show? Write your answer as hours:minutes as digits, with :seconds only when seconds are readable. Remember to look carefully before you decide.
11:02
